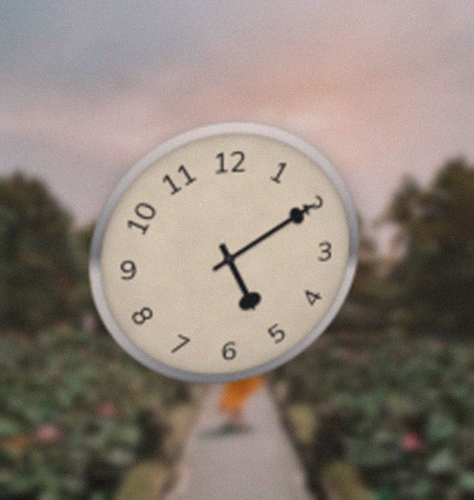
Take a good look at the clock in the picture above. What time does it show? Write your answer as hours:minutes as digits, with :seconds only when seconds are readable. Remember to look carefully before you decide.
5:10
